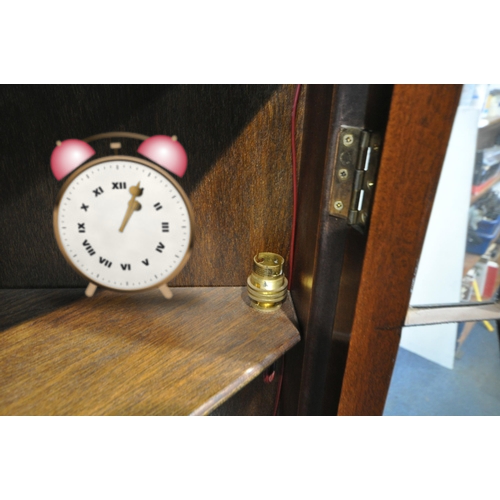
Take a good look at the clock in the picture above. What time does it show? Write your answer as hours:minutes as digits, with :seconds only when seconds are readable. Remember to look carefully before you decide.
1:04
